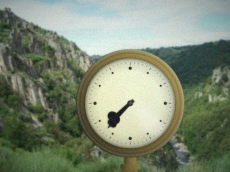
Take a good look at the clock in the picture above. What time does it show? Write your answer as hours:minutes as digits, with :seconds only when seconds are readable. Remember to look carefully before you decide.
7:37
